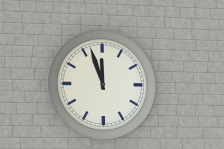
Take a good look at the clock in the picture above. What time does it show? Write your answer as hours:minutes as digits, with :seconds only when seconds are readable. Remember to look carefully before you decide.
11:57
